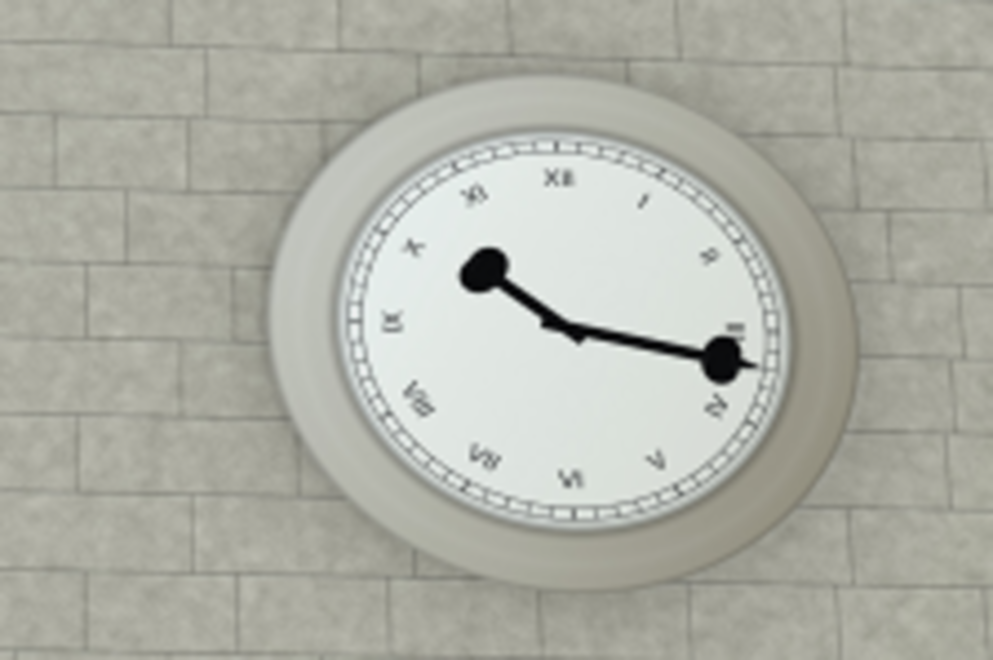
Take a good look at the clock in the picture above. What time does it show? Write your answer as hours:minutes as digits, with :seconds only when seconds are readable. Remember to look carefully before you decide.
10:17
